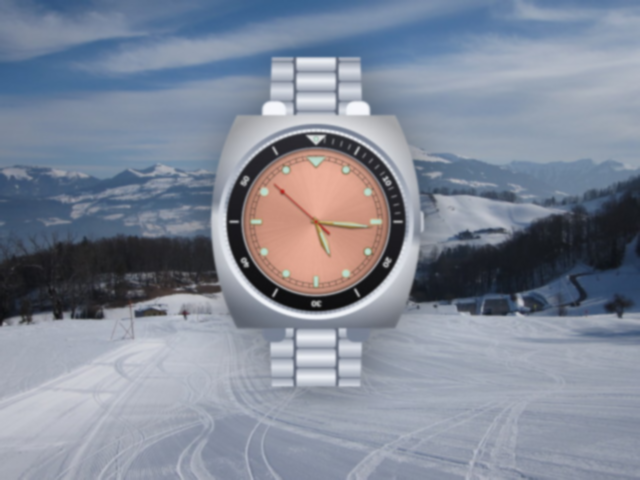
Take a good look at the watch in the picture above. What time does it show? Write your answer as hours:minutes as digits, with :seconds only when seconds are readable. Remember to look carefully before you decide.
5:15:52
